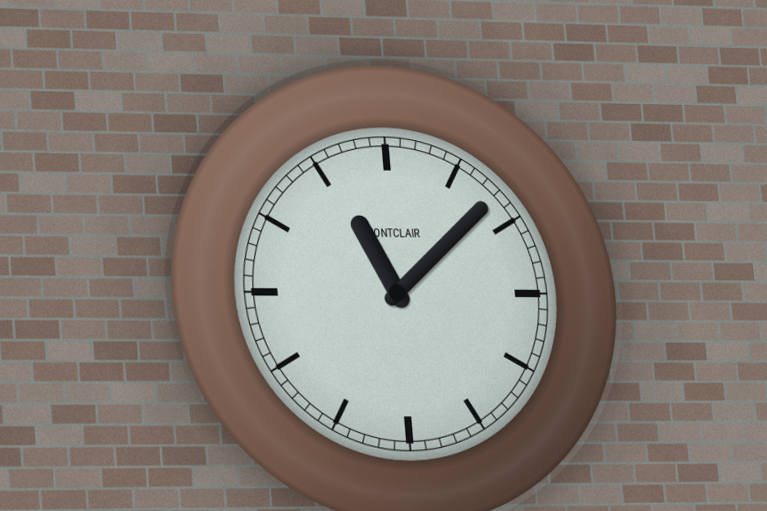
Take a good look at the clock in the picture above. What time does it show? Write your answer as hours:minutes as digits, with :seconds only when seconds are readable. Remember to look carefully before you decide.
11:08
